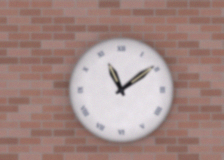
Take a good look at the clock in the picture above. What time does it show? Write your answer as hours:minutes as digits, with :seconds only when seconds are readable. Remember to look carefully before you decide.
11:09
